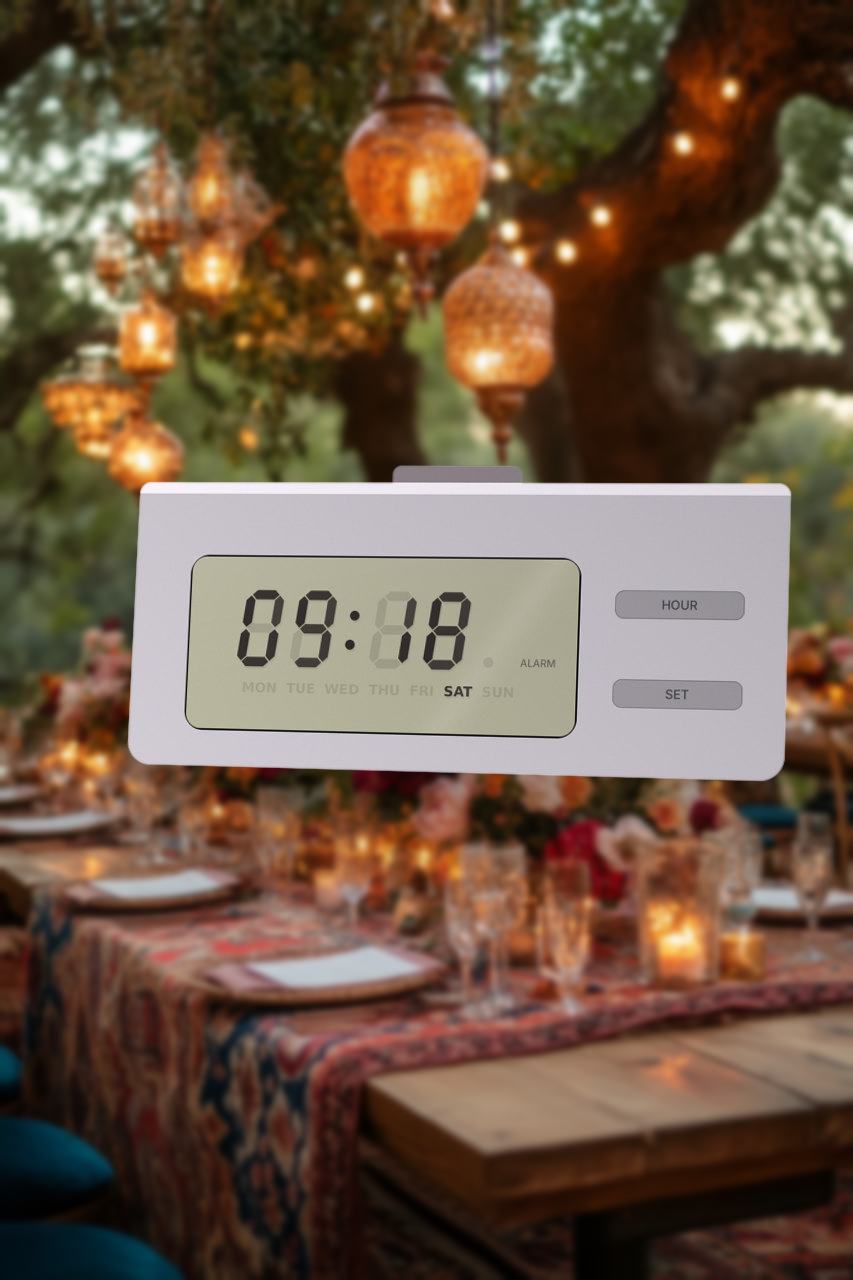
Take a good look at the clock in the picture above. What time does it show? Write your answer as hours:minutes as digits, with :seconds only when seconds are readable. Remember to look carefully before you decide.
9:18
